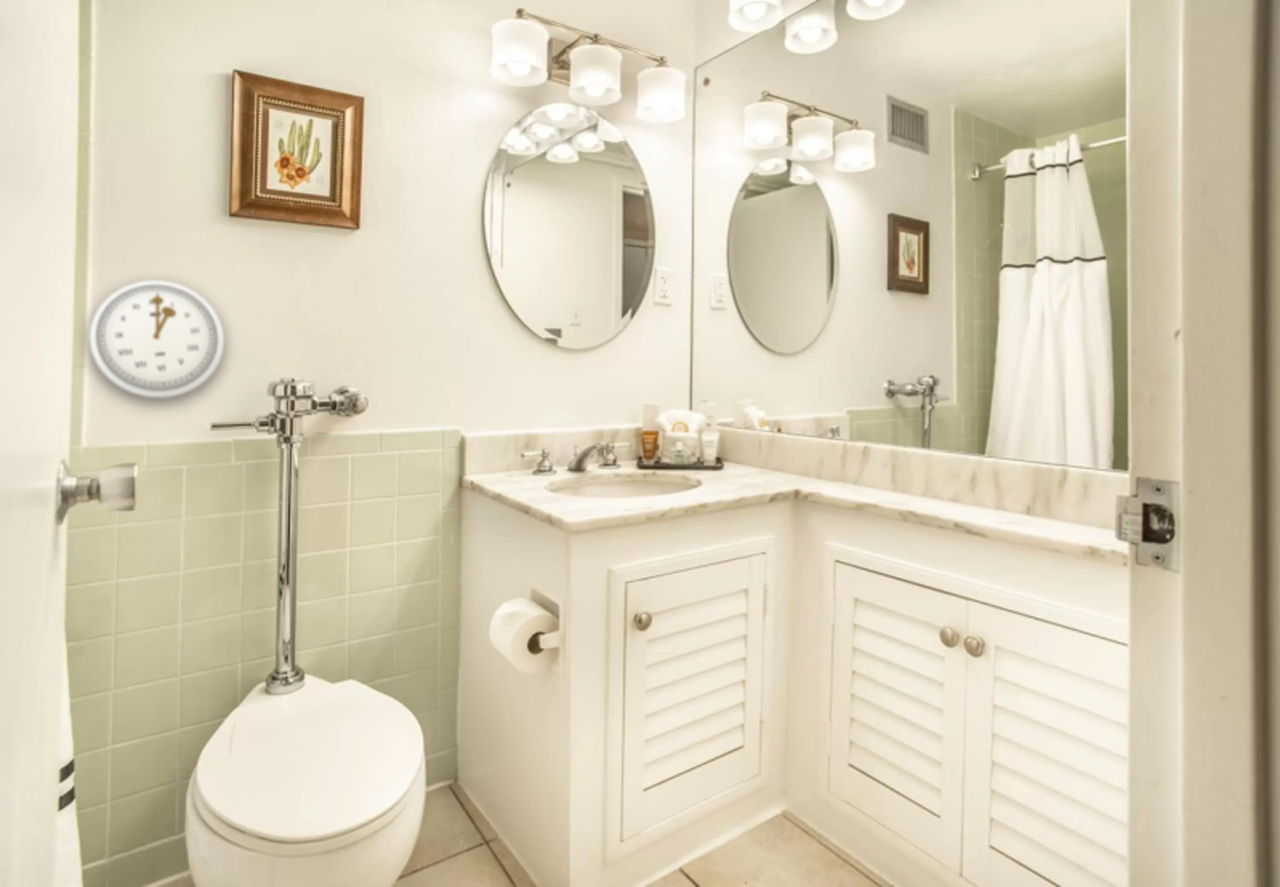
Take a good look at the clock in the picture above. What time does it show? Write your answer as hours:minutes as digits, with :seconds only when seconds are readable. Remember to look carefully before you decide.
1:01
